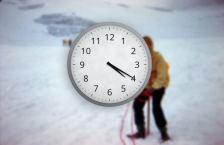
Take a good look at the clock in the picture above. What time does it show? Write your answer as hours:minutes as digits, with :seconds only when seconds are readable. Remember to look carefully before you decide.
4:20
